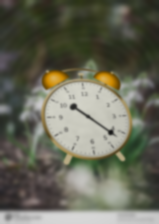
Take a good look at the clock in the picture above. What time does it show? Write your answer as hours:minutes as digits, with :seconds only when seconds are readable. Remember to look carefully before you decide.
10:22
